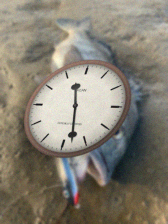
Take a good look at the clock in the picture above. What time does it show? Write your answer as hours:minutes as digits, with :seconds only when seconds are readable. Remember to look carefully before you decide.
11:28
